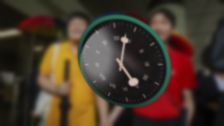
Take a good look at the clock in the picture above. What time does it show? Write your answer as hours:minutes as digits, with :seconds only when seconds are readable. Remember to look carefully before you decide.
5:03
